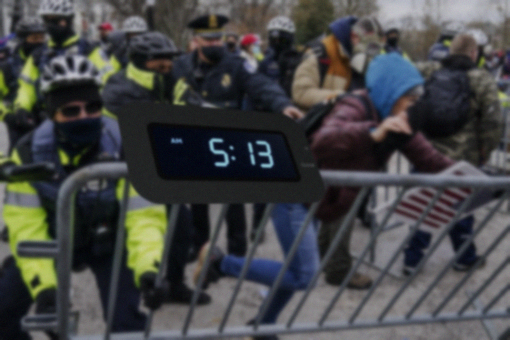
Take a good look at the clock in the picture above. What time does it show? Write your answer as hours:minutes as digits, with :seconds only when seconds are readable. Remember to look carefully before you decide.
5:13
